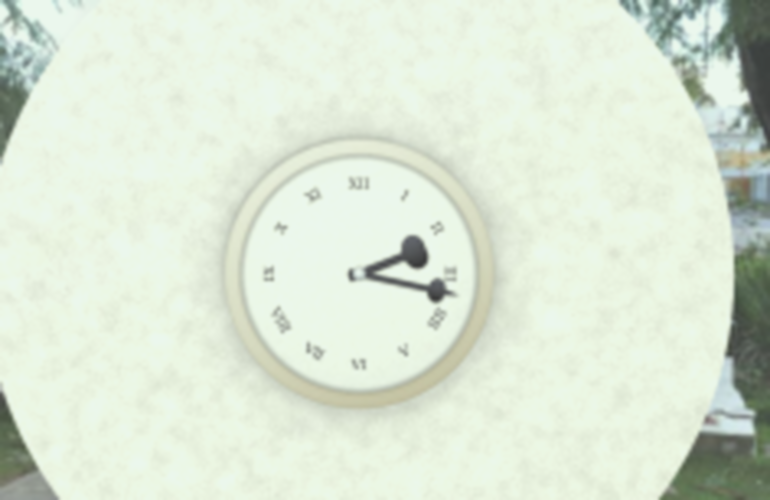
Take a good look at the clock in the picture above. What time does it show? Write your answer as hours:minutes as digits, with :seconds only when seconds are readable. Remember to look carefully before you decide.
2:17
